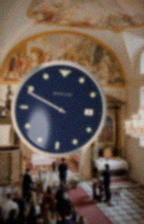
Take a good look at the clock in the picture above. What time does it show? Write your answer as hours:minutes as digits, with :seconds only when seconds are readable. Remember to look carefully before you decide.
9:49
